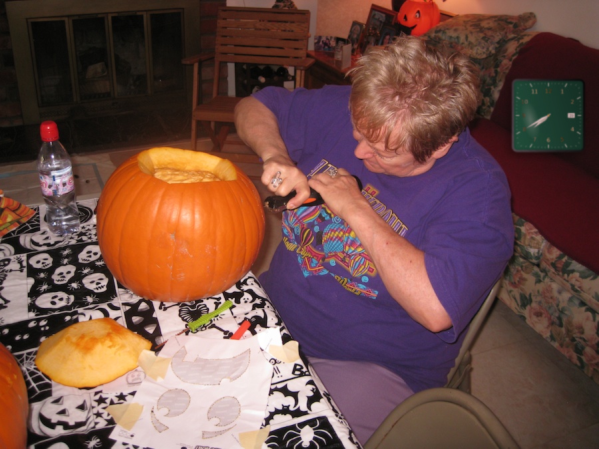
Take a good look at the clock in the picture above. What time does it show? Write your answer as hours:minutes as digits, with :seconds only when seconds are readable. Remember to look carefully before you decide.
7:40
